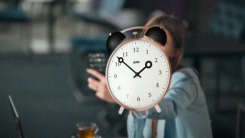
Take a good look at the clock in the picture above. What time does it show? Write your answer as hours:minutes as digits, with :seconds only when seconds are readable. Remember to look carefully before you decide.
1:52
